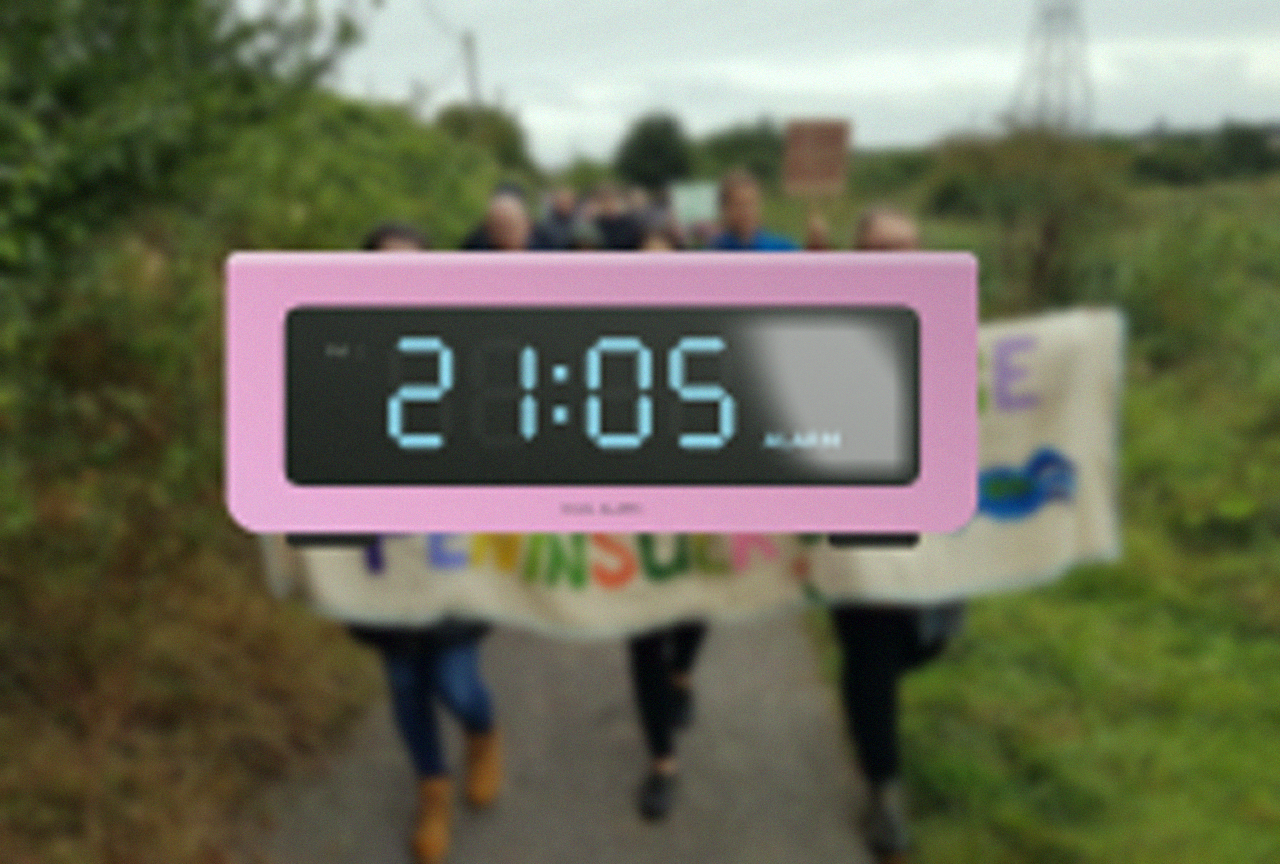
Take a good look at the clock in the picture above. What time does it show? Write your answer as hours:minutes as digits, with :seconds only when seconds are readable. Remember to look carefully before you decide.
21:05
